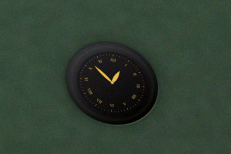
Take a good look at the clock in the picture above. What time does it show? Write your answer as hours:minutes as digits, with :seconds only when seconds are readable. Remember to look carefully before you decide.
12:52
